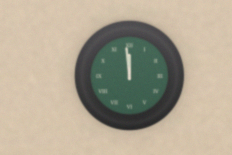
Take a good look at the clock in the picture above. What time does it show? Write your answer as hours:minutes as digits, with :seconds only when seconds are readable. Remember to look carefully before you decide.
11:59
